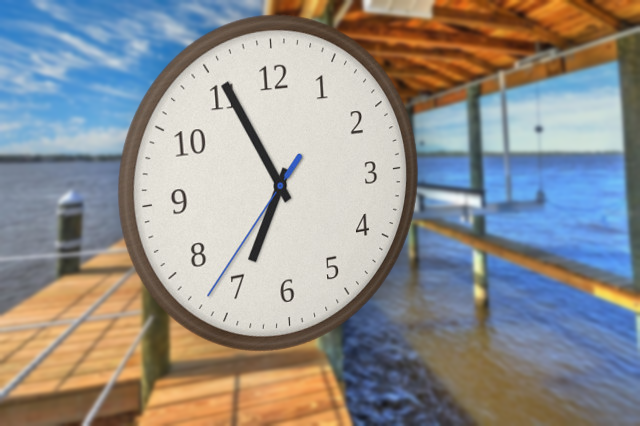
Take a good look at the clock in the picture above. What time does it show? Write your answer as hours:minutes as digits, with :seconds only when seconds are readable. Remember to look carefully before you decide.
6:55:37
